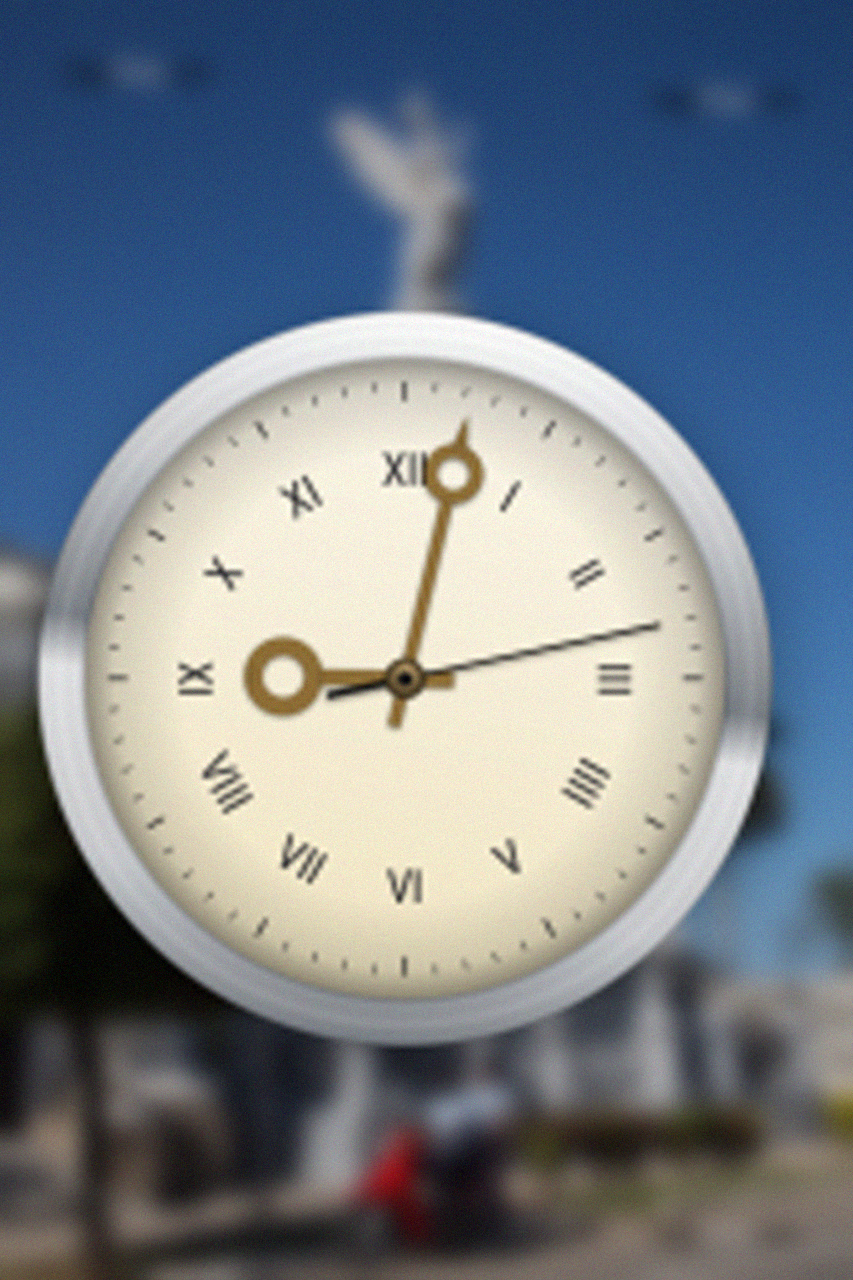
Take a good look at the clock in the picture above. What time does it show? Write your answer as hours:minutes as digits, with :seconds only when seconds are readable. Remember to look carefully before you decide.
9:02:13
